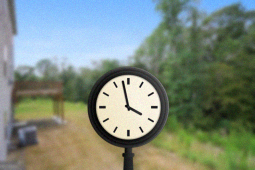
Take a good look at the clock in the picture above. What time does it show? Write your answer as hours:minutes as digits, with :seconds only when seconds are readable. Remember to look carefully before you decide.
3:58
